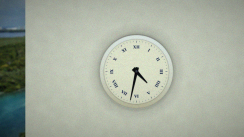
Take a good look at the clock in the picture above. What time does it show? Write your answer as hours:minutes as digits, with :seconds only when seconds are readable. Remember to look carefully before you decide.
4:32
